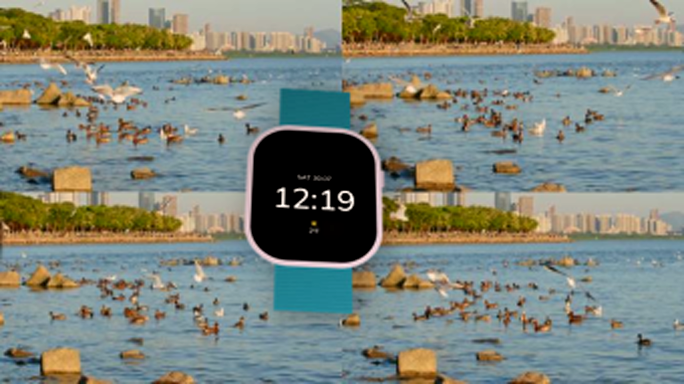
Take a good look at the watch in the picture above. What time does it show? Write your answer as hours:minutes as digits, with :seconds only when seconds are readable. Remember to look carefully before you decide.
12:19
